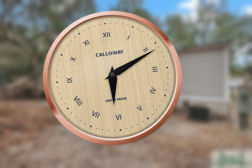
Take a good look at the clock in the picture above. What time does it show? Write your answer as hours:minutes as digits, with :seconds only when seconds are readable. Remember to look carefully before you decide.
6:11
